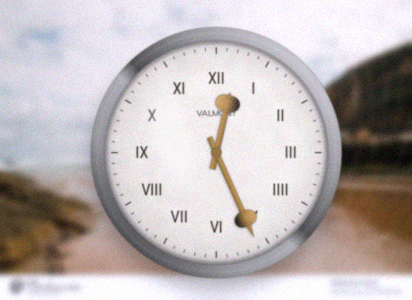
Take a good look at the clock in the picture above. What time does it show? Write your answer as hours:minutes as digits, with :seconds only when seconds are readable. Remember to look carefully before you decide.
12:26
